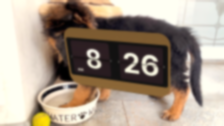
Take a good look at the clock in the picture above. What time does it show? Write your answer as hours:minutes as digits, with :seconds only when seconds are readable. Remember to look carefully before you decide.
8:26
